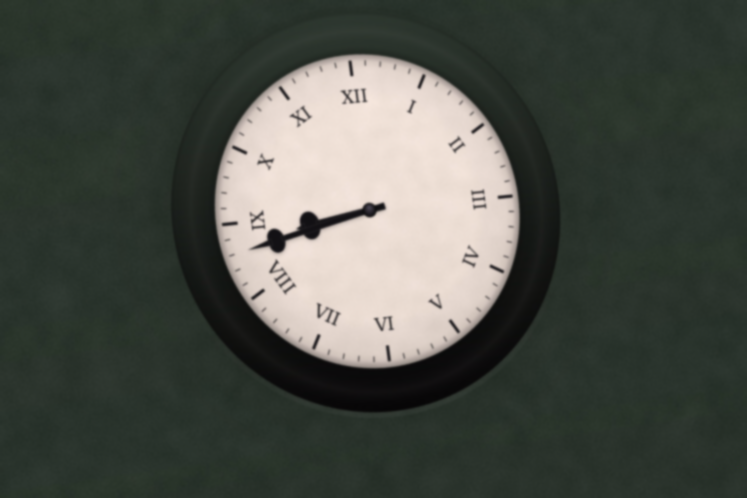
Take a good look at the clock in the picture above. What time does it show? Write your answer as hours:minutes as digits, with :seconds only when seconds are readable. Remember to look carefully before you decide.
8:43
